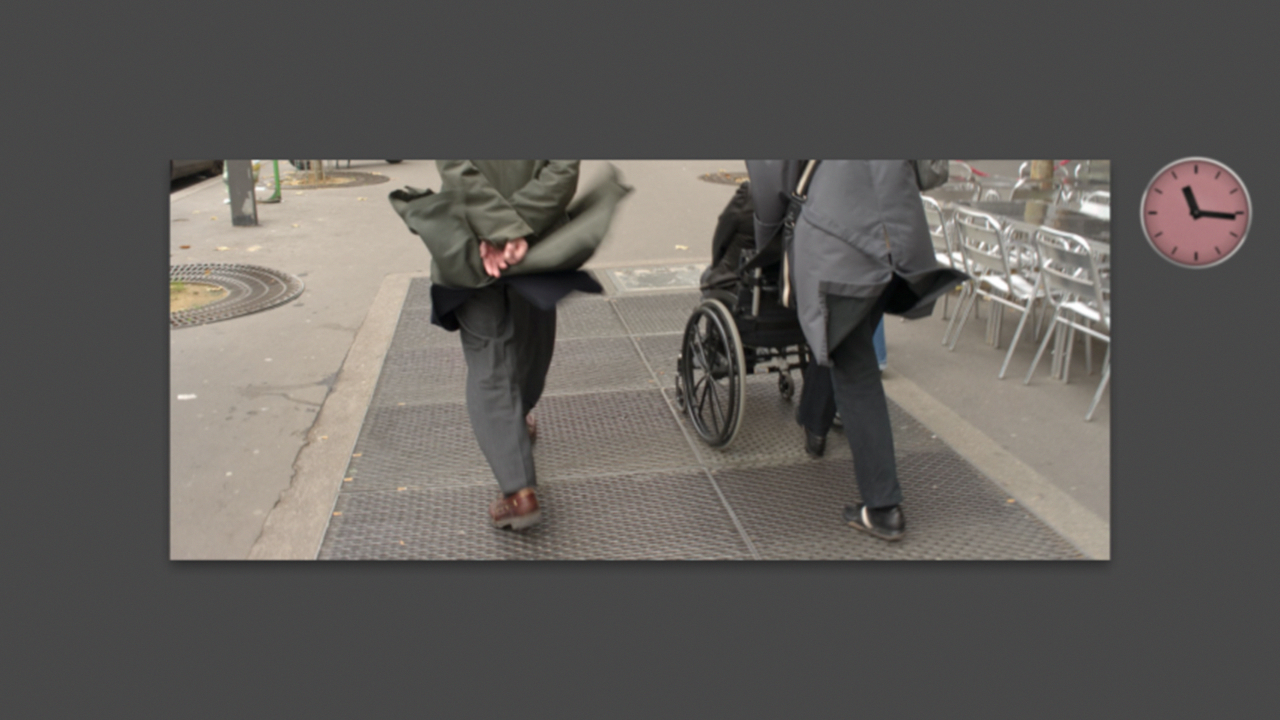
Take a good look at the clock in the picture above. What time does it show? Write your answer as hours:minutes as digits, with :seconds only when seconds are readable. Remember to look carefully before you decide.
11:16
